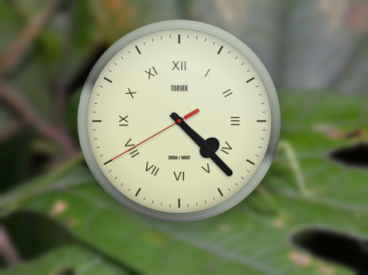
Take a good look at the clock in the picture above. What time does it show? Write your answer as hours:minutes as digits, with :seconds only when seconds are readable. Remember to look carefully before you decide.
4:22:40
